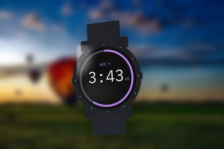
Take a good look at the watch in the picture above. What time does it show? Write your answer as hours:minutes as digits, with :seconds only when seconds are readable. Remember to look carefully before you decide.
3:43
